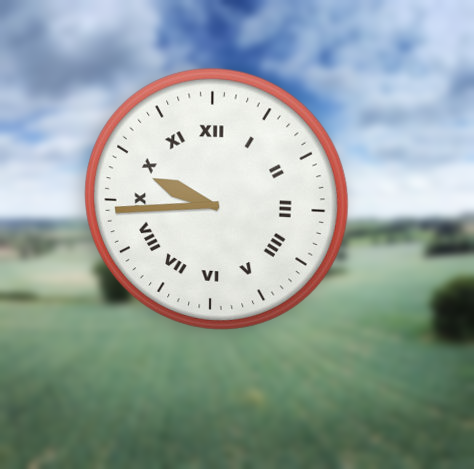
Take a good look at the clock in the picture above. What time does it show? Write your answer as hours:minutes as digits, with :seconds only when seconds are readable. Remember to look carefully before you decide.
9:44
